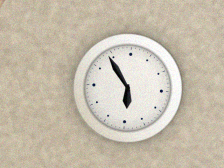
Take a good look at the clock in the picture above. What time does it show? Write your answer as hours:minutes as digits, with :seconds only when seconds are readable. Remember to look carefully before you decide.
5:54
